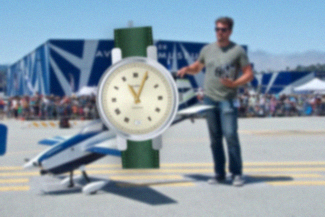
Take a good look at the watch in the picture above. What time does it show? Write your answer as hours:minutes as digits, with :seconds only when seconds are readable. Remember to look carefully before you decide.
11:04
